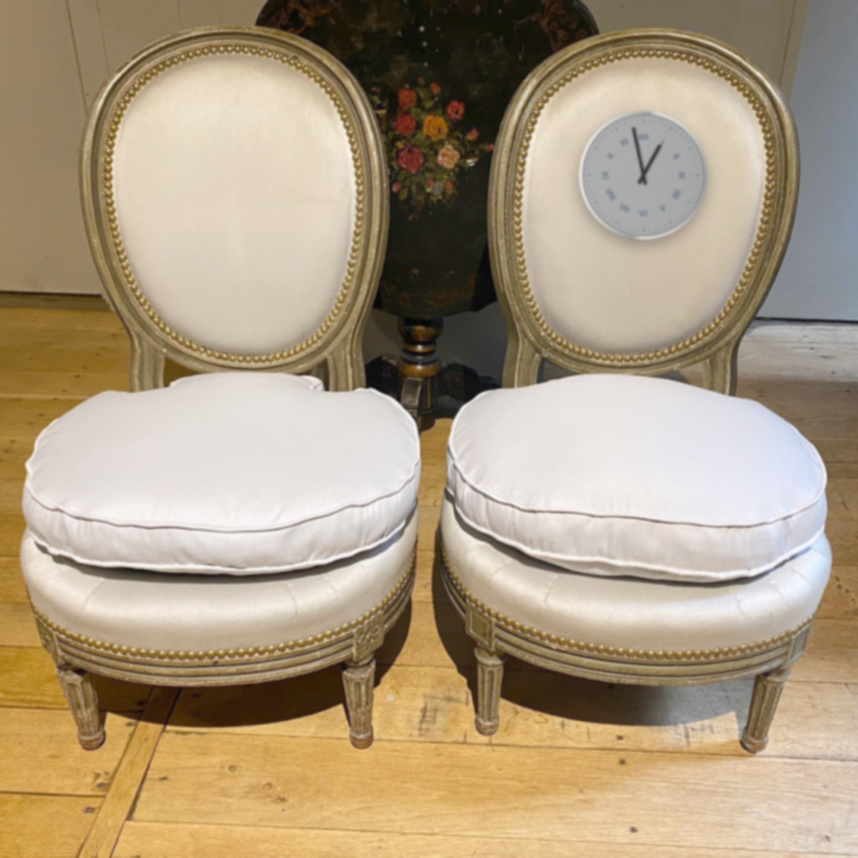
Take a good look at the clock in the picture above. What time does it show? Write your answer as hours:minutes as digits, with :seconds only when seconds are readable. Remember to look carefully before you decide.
12:58
